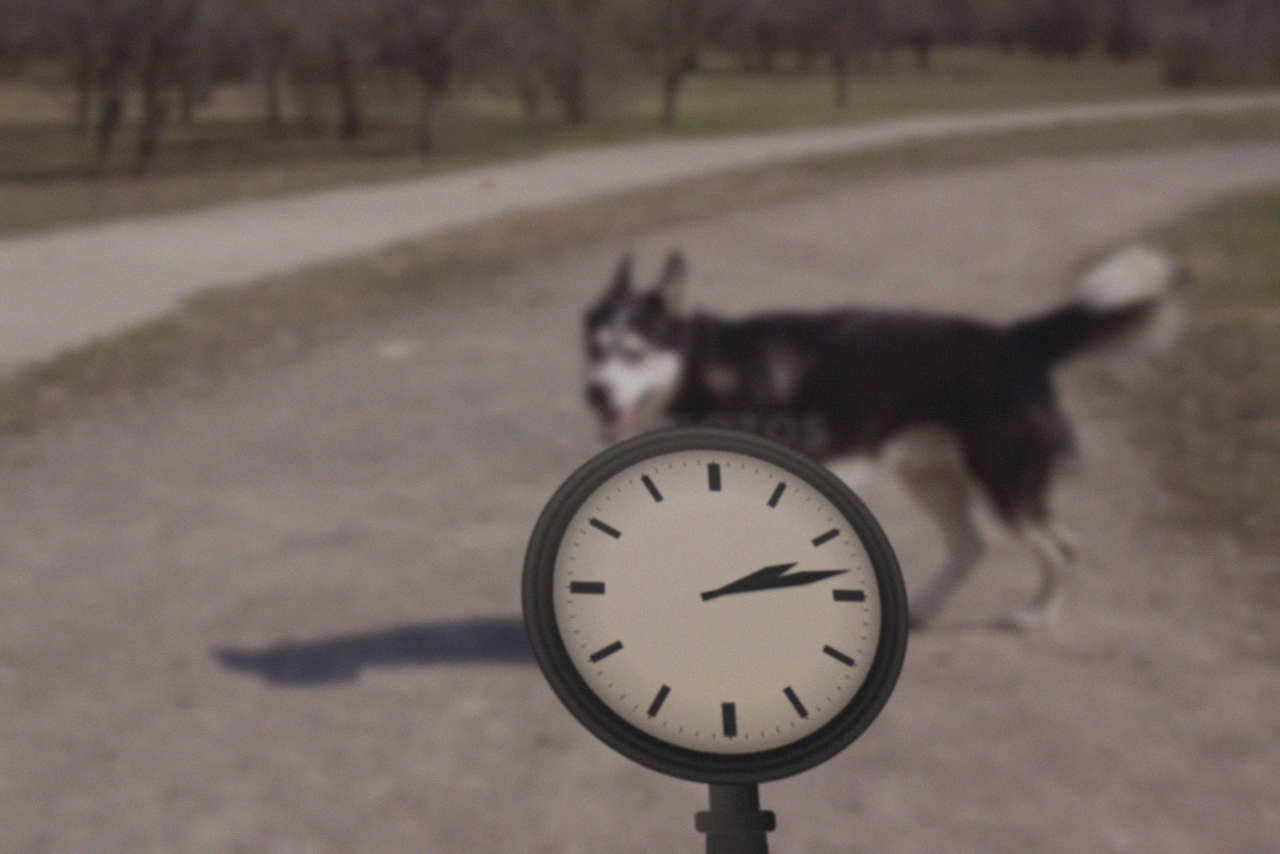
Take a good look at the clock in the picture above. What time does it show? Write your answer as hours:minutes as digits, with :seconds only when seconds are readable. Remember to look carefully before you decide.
2:13
